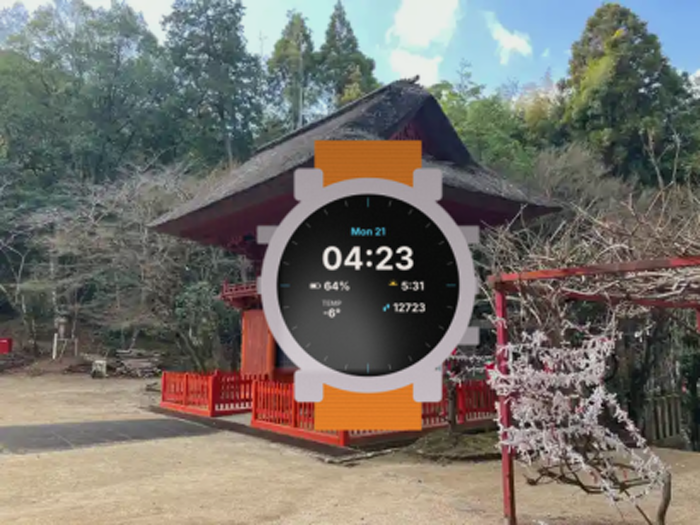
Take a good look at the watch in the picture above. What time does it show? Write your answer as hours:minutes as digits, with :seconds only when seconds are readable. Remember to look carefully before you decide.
4:23
